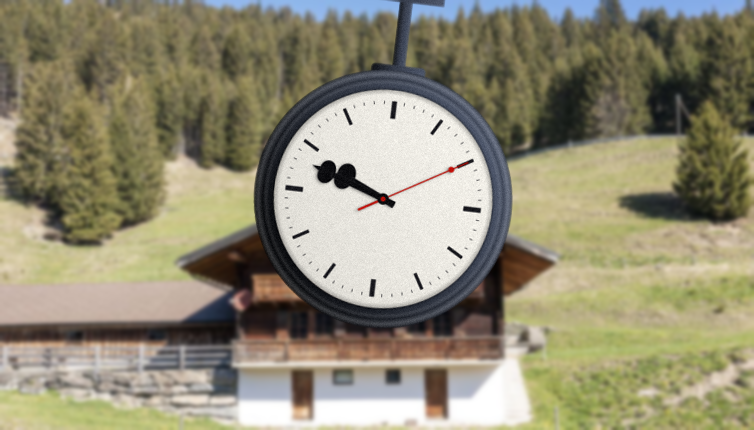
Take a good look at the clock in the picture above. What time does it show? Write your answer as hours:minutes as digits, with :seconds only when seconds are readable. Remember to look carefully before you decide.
9:48:10
